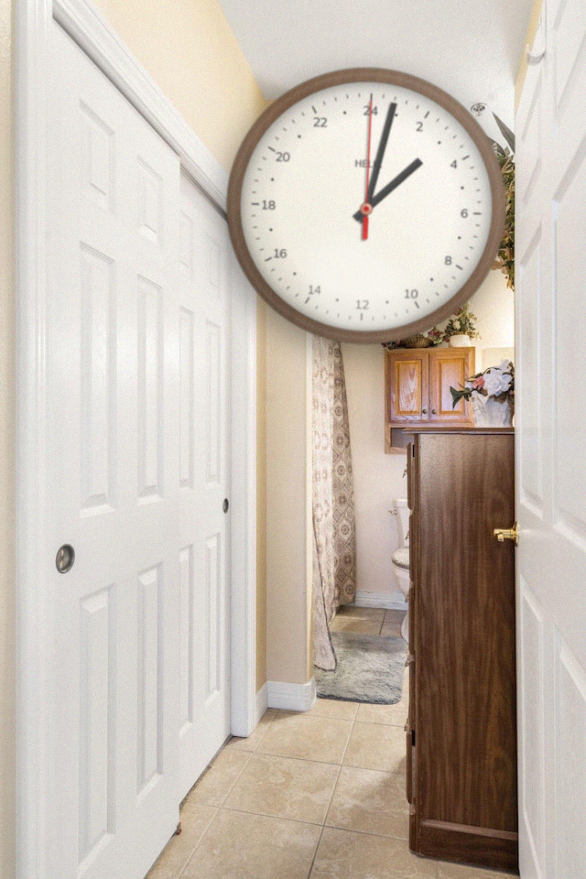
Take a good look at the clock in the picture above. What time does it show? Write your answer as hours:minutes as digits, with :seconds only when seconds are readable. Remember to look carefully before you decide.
3:02:00
